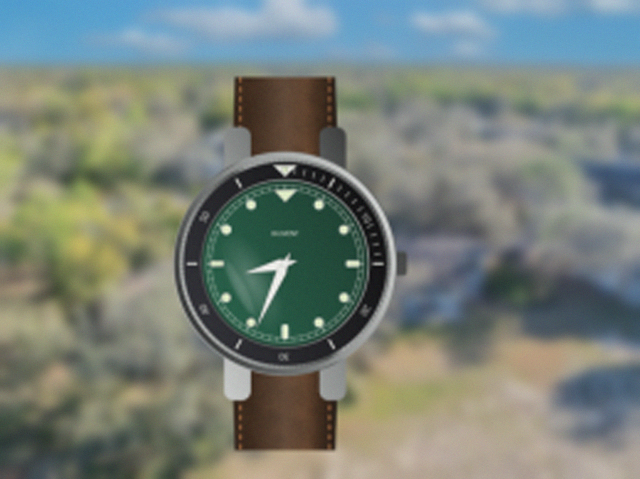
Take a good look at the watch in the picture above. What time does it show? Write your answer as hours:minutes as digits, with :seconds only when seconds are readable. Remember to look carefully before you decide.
8:34
